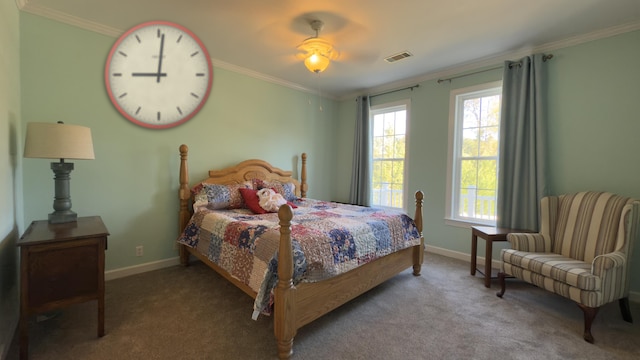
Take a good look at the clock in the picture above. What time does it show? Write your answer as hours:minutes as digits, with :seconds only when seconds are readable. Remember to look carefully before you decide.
9:01
